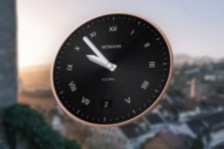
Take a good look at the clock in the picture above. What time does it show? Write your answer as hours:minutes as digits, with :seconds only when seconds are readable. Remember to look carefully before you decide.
9:53
